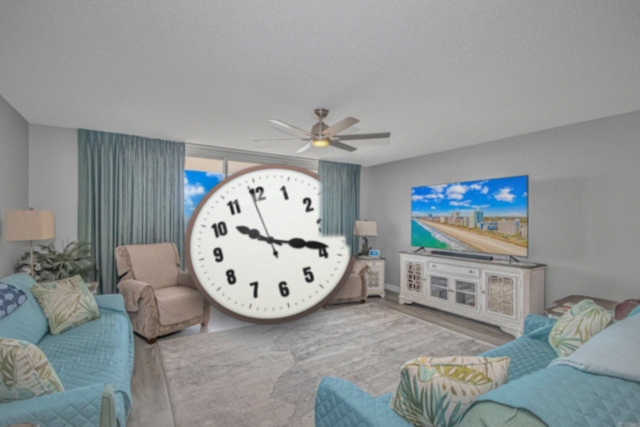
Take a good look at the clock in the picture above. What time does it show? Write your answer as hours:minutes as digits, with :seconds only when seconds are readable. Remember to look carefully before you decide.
10:18:59
